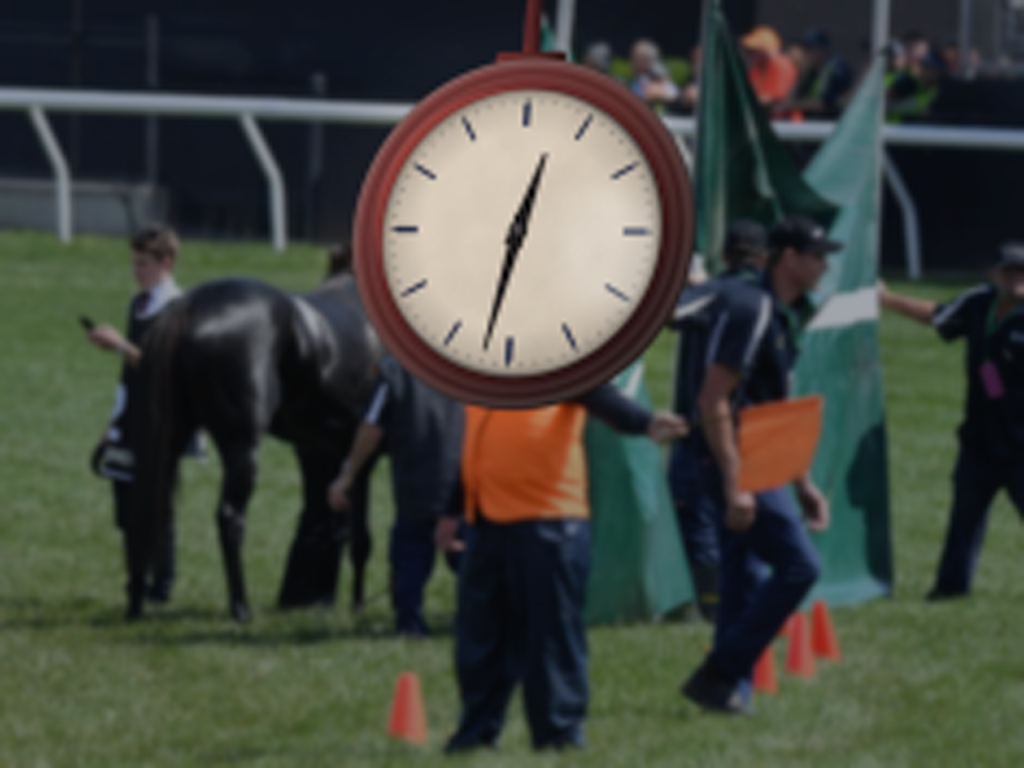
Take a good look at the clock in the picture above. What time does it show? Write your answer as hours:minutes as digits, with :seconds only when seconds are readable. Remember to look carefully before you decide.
12:32
